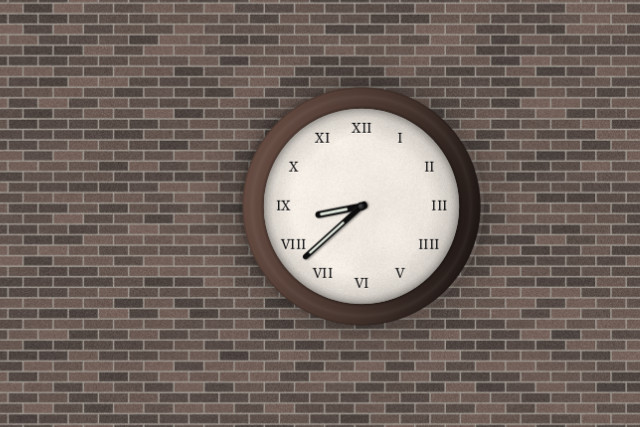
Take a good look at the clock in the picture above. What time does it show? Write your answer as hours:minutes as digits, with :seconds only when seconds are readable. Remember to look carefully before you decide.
8:38
